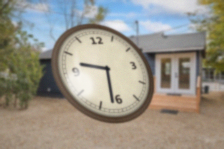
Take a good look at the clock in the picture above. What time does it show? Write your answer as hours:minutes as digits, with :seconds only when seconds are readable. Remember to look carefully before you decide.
9:32
